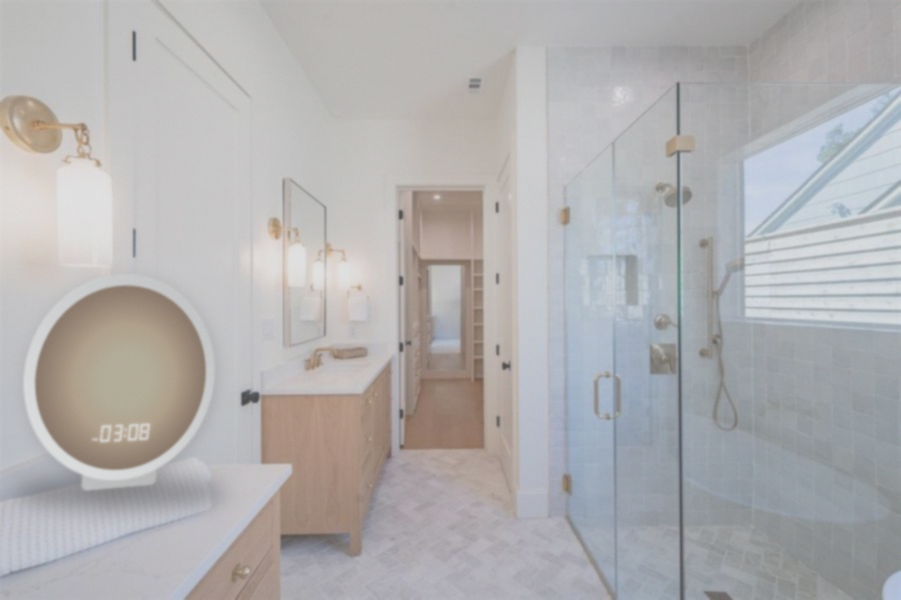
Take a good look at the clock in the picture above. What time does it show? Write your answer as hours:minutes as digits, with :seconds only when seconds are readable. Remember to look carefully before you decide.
3:08
